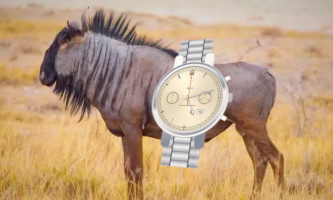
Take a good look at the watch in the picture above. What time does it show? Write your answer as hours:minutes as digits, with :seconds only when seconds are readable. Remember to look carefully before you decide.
5:12
